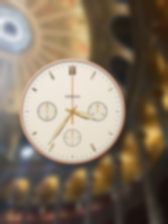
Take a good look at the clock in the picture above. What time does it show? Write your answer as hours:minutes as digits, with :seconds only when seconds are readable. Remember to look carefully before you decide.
3:36
